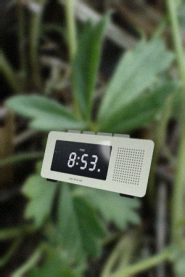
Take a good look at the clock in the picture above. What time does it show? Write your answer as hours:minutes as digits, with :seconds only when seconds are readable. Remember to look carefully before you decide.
8:53
